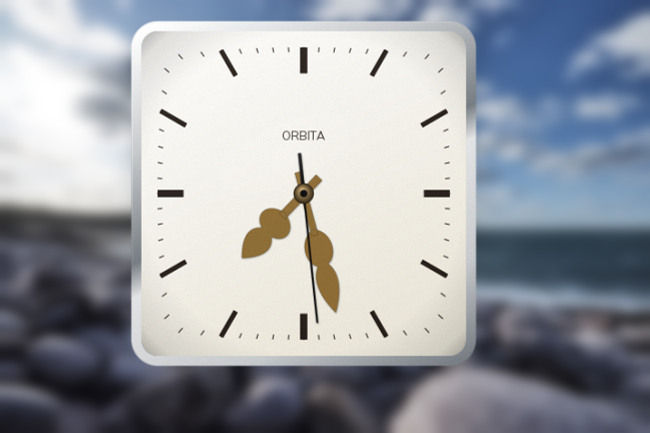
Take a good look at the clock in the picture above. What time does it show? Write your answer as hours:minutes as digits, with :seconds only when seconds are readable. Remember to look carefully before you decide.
7:27:29
